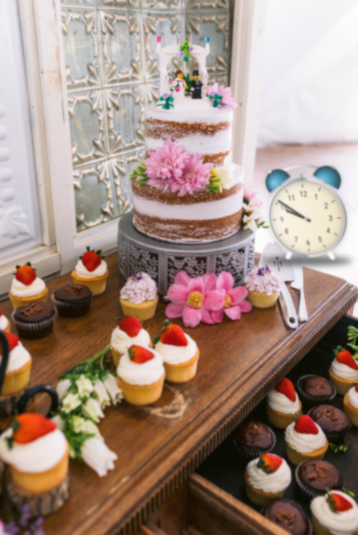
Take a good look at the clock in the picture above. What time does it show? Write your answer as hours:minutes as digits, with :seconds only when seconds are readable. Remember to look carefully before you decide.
9:51
